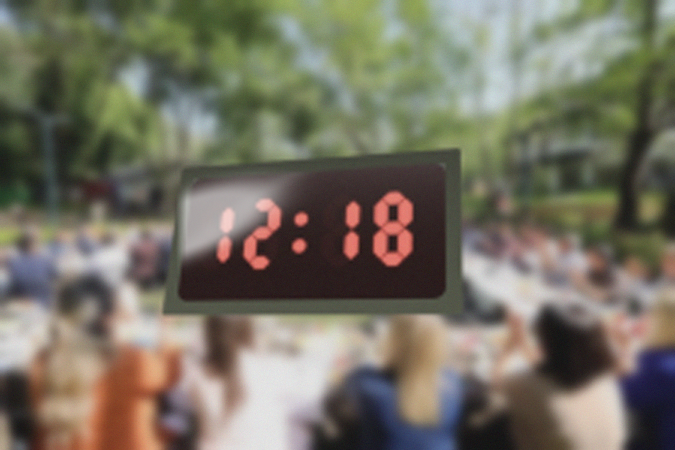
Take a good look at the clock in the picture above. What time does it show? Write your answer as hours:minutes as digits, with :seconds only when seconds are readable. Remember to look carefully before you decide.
12:18
